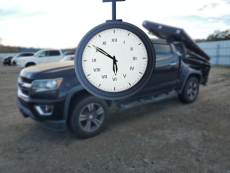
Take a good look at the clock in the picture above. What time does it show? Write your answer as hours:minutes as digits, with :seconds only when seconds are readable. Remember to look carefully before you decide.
5:51
